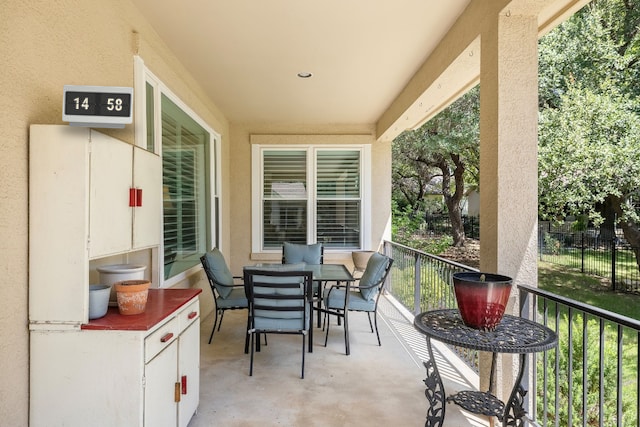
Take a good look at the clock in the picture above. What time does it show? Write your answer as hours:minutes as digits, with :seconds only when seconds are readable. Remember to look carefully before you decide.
14:58
